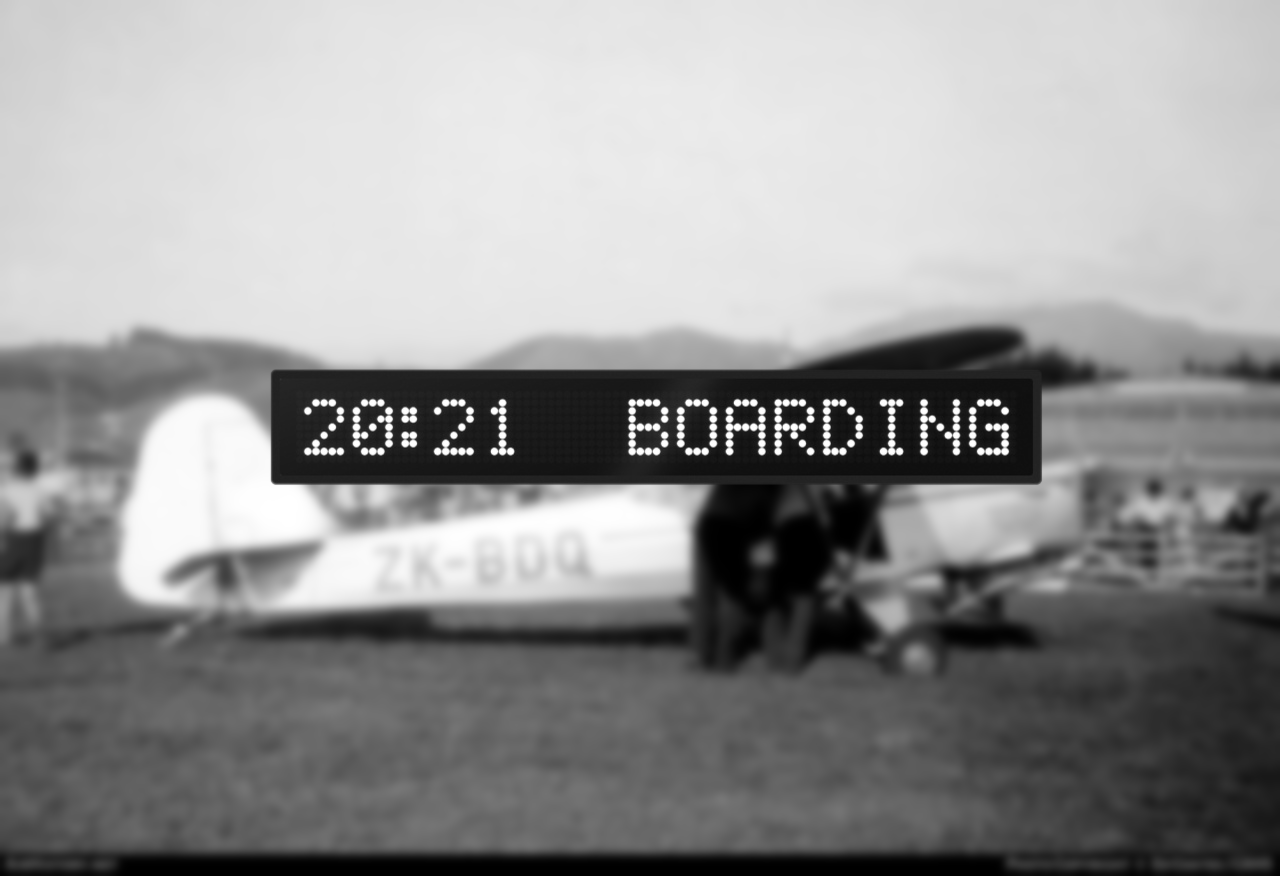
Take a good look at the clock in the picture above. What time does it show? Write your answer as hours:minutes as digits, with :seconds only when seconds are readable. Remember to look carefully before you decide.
20:21
